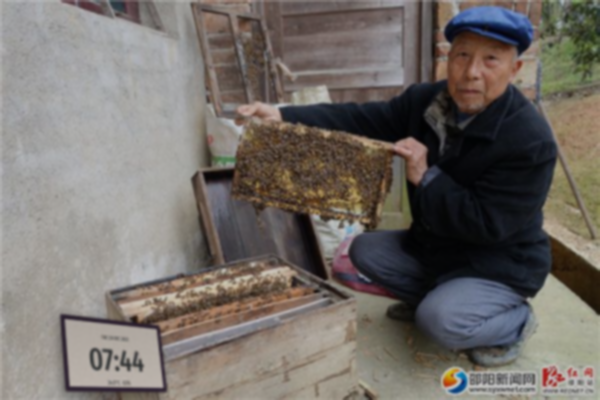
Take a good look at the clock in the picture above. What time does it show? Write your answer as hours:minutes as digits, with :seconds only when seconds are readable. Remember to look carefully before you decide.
7:44
